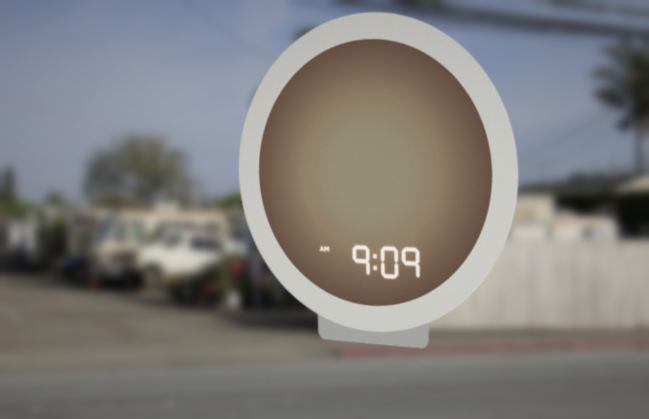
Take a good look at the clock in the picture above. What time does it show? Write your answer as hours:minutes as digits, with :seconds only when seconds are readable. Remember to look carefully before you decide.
9:09
